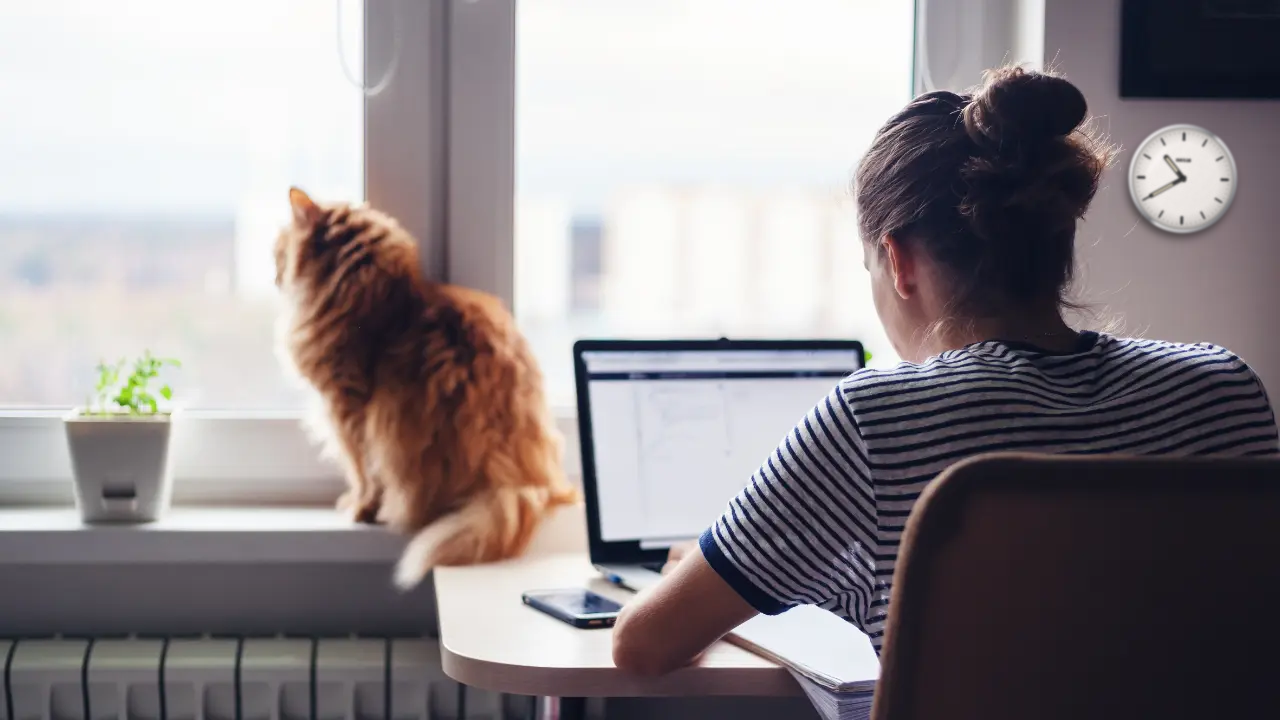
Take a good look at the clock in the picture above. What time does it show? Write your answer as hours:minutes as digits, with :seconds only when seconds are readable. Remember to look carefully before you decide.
10:40
